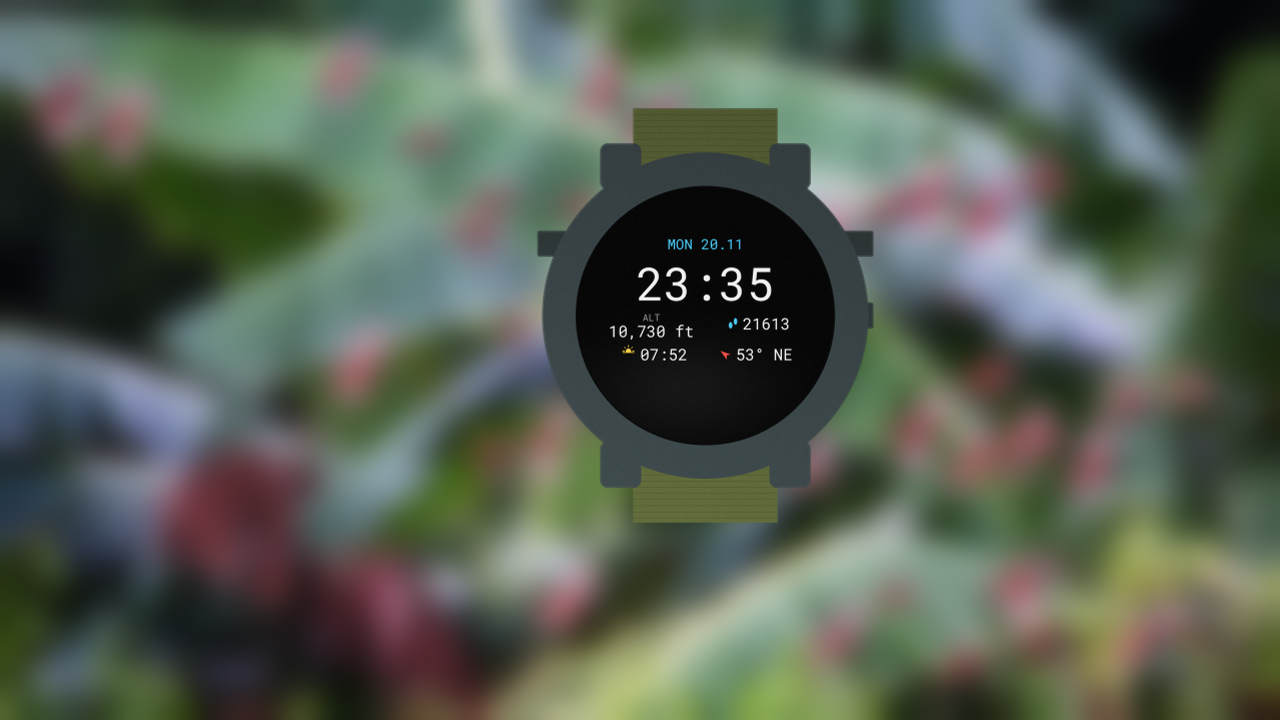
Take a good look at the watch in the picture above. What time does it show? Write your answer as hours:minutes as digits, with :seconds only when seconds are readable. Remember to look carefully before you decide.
23:35
